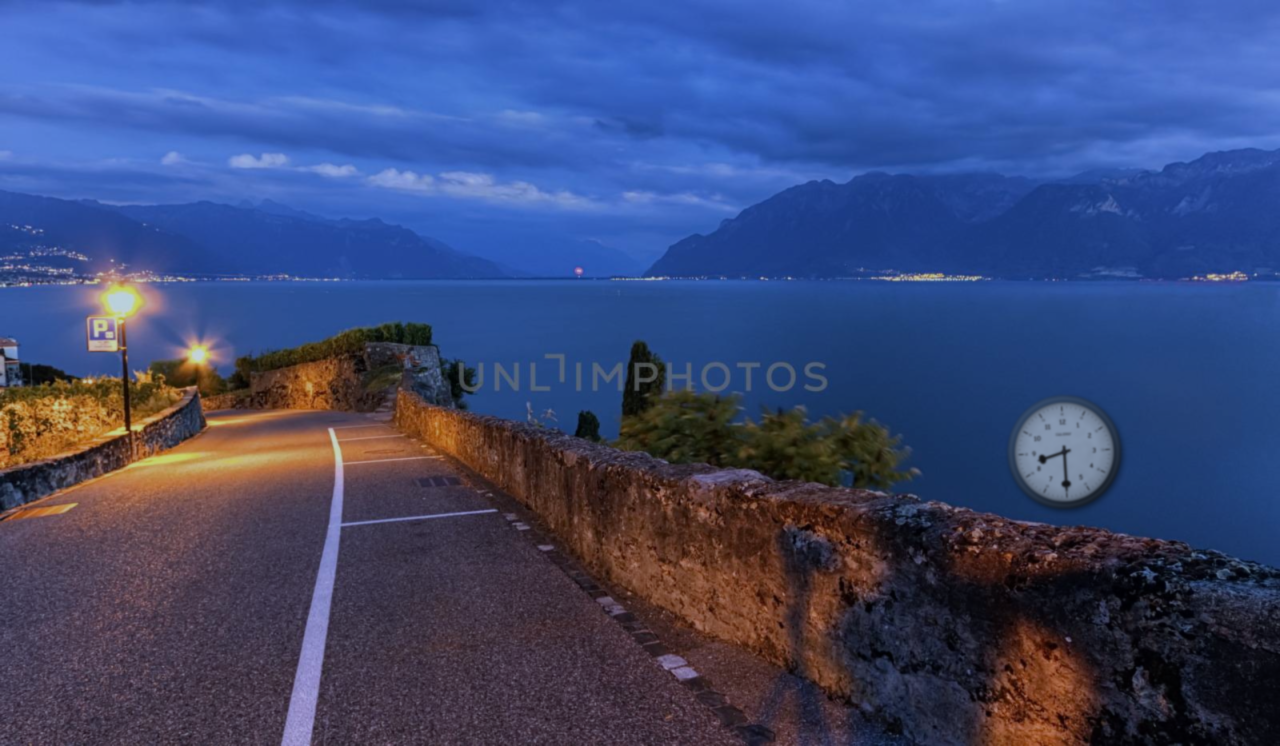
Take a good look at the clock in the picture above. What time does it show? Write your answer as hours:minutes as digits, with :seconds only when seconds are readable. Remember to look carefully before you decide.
8:30
